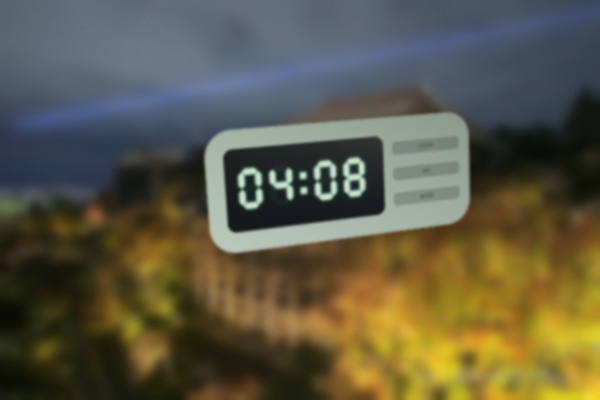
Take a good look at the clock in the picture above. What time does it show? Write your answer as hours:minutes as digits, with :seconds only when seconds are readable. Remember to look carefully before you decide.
4:08
